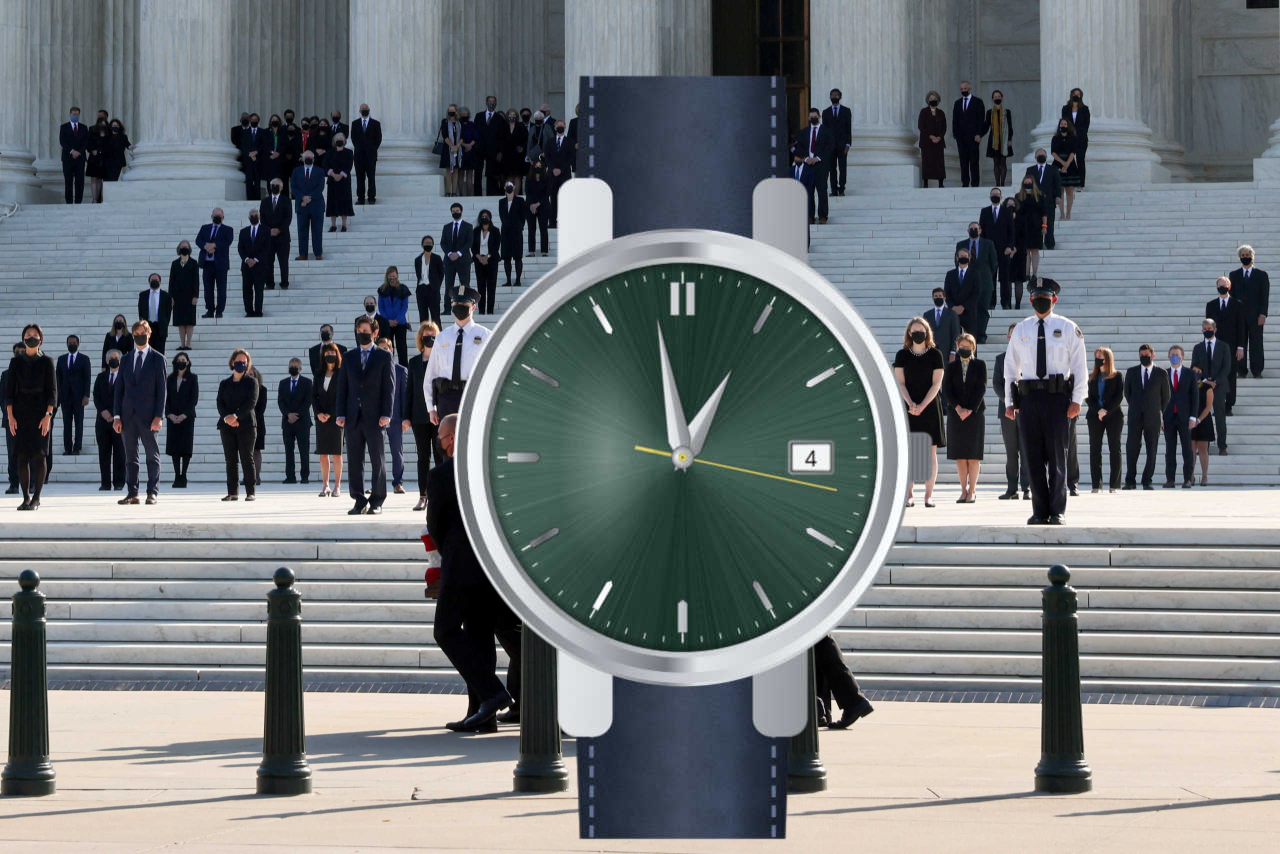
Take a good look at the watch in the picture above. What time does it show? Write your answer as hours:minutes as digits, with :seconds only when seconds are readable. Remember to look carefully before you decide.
12:58:17
